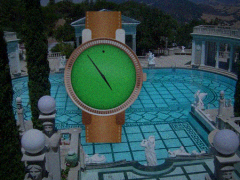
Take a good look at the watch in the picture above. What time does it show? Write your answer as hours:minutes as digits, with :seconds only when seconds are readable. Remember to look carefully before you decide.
4:54
